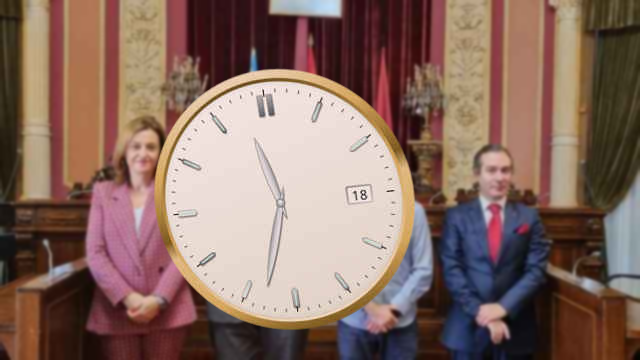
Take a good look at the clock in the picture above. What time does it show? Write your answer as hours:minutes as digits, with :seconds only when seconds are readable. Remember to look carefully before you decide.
11:33
